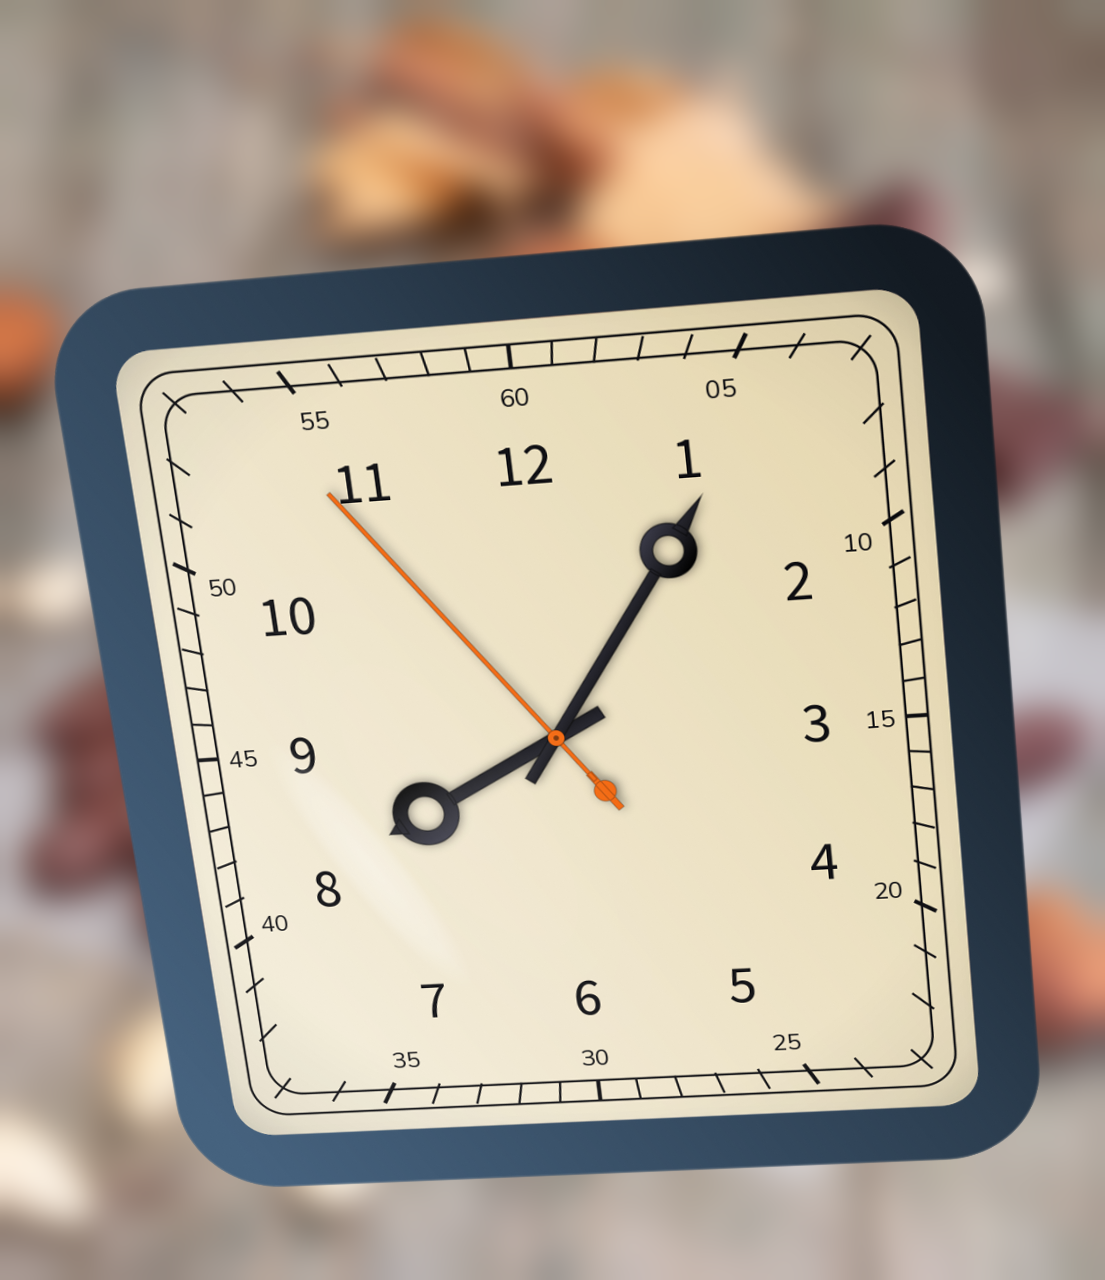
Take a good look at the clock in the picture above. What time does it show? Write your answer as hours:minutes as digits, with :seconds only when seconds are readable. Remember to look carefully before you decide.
8:05:54
